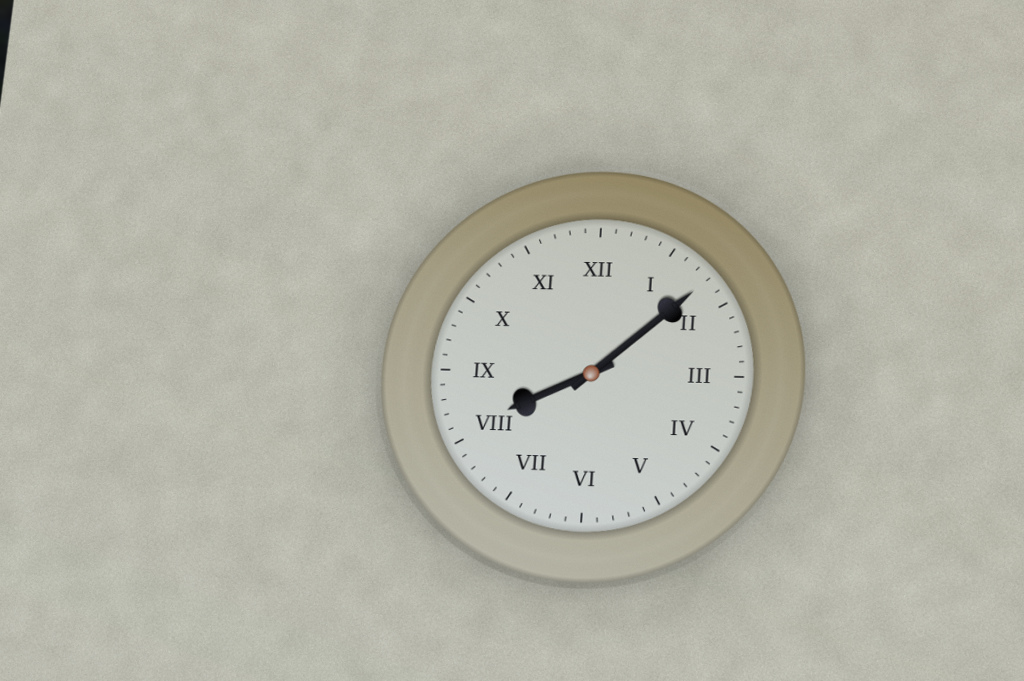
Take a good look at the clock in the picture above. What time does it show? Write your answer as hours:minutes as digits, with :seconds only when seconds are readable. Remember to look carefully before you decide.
8:08
